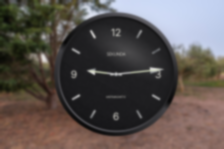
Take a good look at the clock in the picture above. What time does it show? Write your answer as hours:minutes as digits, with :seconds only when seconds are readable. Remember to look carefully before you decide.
9:14
